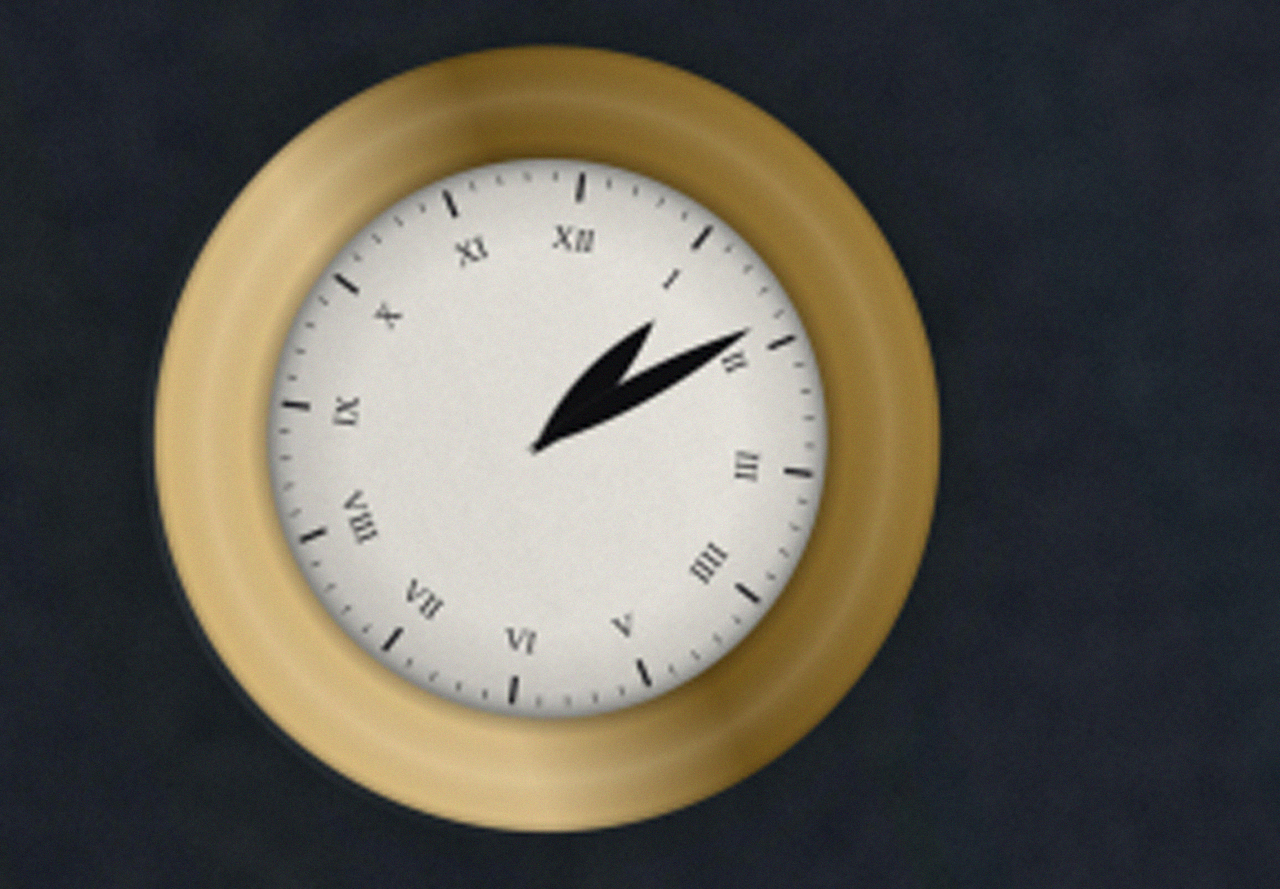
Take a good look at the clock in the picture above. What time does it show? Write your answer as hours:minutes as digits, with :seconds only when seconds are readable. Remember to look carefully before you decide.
1:09
